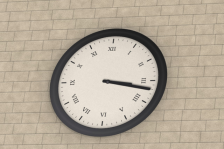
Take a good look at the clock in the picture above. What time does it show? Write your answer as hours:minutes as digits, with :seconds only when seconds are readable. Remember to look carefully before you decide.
3:17
